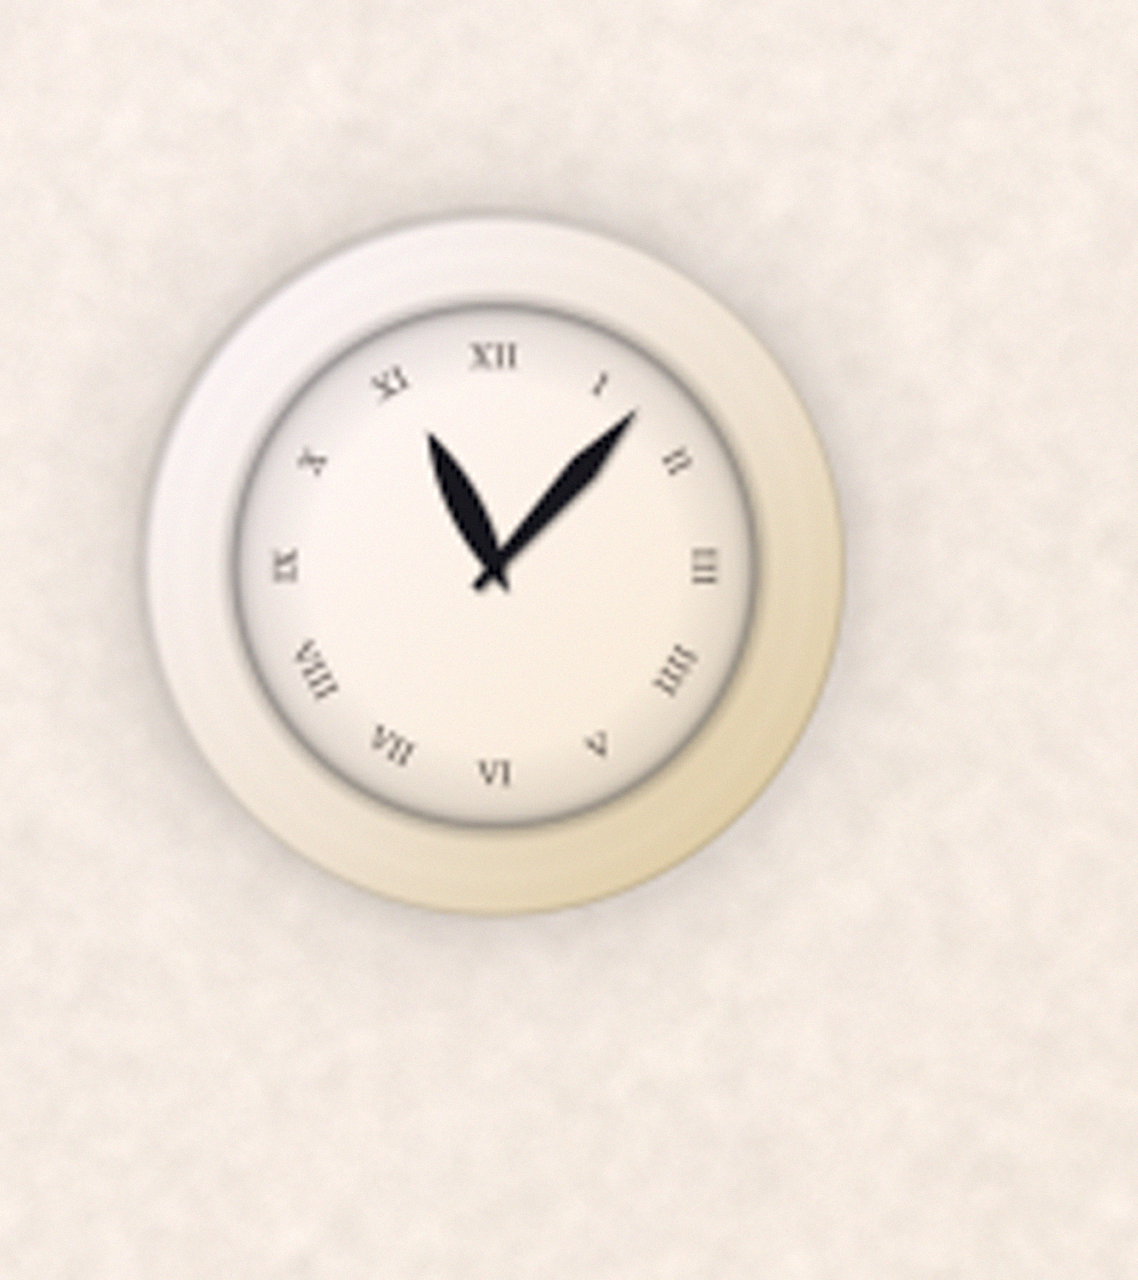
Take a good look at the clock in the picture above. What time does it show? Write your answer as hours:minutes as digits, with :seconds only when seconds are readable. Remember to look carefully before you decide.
11:07
